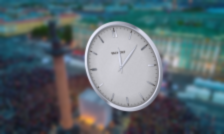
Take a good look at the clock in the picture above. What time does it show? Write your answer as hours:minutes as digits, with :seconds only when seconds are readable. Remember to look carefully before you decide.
12:08
